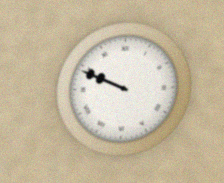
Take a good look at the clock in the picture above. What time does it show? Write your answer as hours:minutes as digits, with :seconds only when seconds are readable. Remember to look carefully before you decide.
9:49
